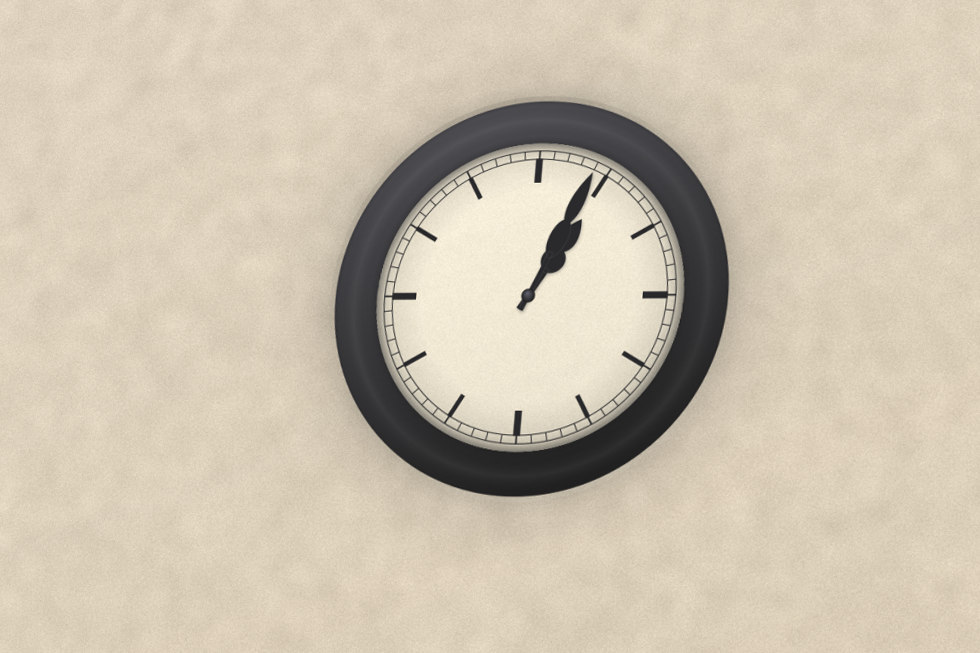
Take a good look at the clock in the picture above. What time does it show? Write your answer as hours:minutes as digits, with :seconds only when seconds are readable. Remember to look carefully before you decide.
1:04
